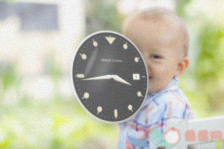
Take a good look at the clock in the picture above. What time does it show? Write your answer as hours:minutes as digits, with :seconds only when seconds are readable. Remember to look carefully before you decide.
3:44
